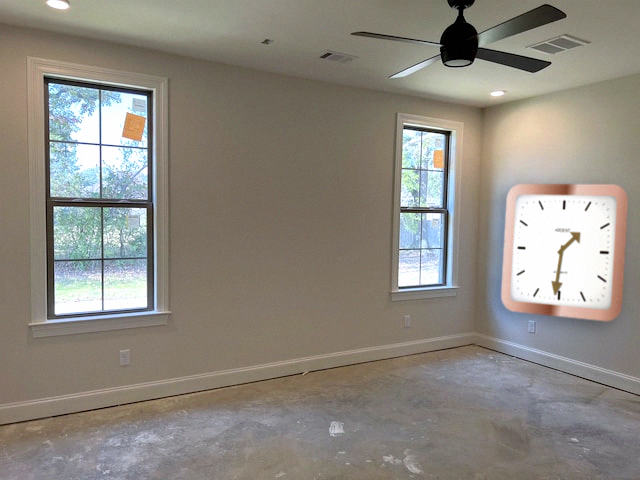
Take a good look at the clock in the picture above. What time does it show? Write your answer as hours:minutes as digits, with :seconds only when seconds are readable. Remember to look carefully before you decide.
1:31
